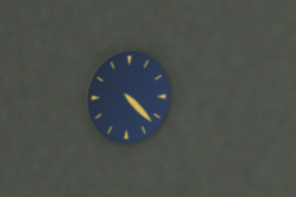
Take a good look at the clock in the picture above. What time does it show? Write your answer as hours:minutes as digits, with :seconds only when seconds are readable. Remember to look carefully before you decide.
4:22
